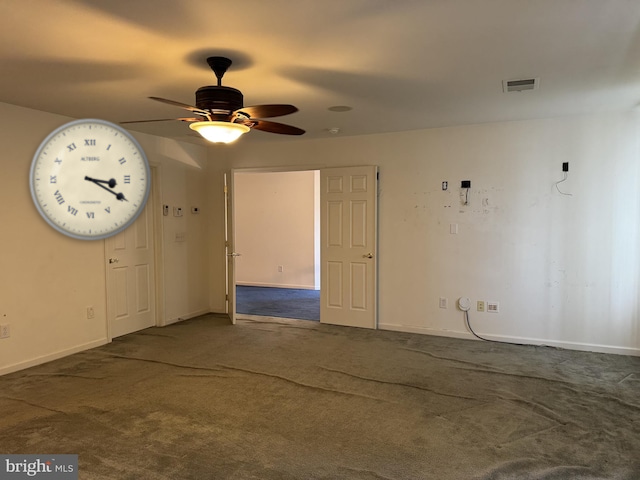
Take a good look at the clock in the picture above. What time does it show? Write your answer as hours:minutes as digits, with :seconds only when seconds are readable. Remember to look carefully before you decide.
3:20
